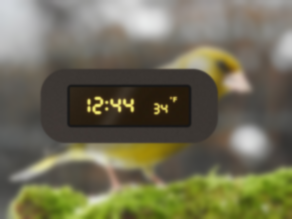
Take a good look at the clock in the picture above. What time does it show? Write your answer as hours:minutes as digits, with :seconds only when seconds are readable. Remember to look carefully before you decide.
12:44
